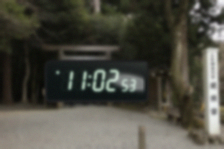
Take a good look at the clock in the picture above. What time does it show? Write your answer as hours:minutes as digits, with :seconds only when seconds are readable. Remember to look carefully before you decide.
11:02:53
